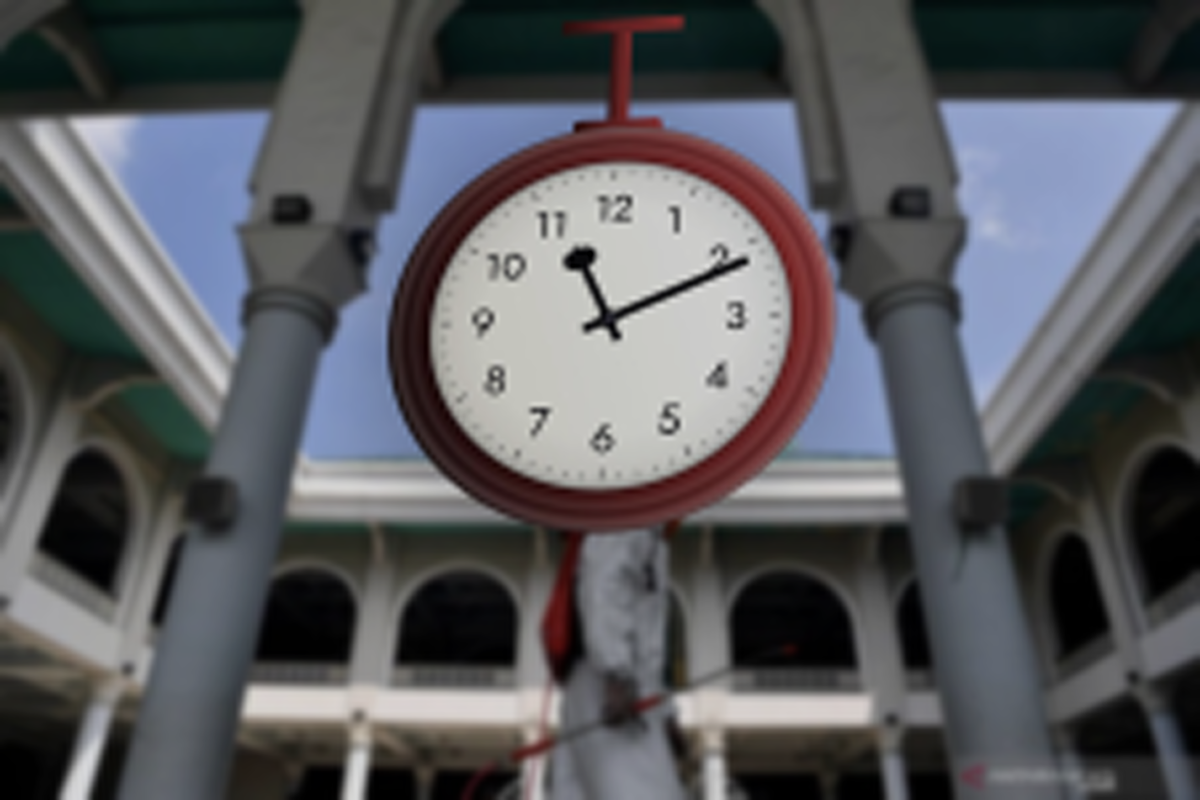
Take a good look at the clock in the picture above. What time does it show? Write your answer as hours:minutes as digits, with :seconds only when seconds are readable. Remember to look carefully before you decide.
11:11
